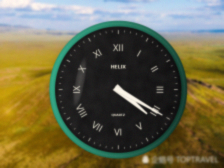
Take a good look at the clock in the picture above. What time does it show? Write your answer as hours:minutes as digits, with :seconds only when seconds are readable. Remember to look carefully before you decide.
4:20
